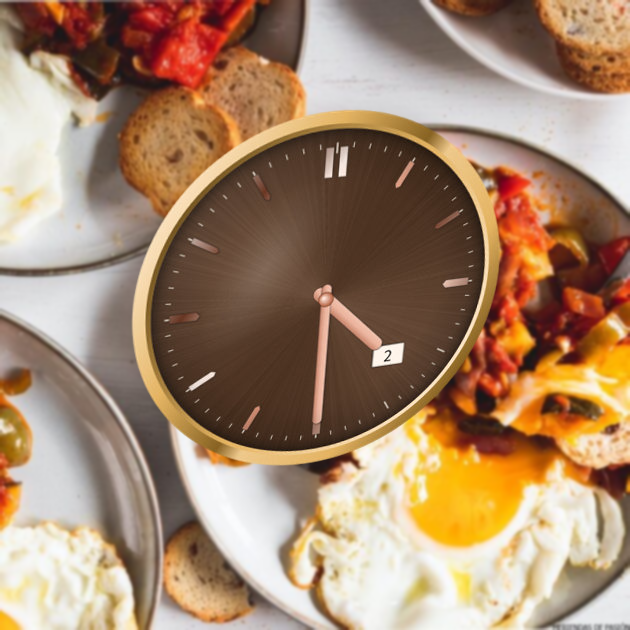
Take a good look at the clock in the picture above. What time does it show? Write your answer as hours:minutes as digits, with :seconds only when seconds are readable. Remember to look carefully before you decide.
4:30
